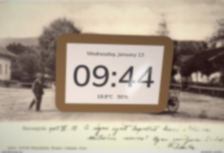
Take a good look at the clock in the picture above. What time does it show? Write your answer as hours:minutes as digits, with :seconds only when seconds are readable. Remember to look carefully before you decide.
9:44
